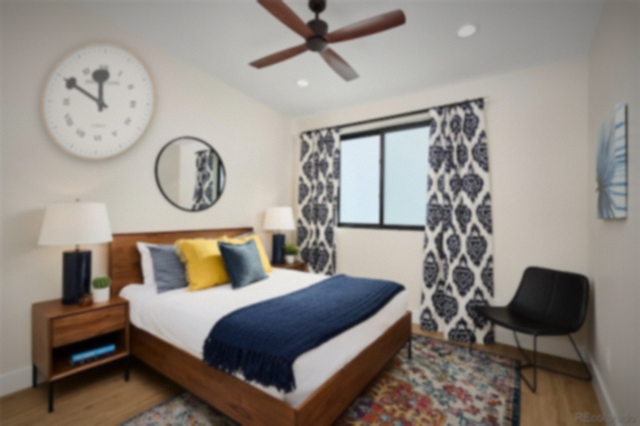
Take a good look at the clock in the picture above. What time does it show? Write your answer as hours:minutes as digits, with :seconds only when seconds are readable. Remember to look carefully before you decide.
11:50
